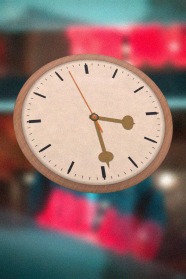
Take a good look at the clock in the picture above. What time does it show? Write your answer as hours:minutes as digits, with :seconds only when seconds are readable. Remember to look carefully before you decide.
3:28:57
